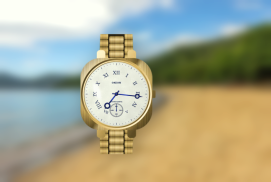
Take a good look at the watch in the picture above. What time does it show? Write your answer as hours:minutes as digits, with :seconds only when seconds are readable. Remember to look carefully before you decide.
7:16
